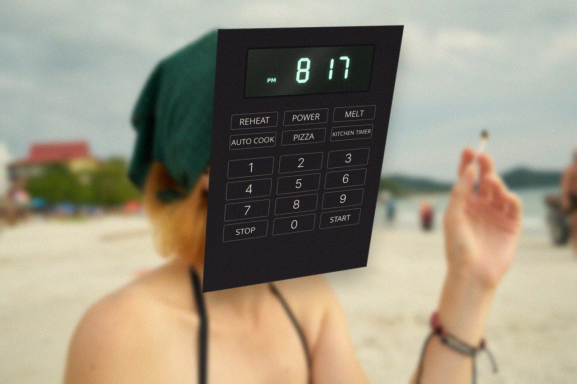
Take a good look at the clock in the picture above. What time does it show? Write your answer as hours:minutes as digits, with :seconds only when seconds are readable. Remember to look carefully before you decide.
8:17
